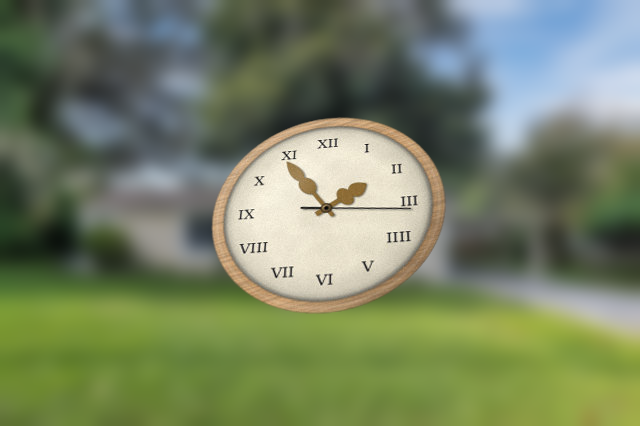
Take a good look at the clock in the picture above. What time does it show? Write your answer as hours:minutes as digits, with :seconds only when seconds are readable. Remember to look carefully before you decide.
1:54:16
